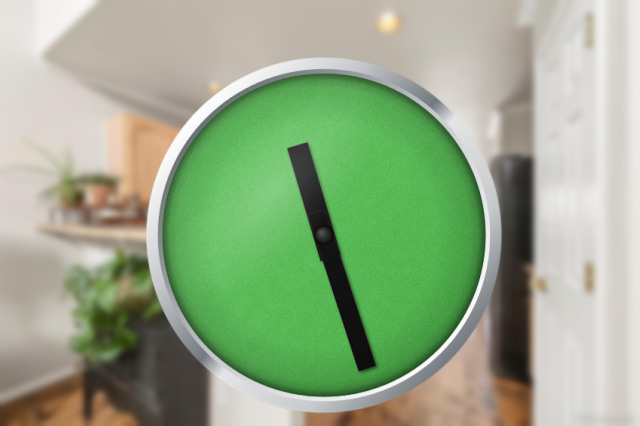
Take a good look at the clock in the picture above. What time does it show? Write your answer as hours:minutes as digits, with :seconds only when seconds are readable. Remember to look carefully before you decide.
11:27
